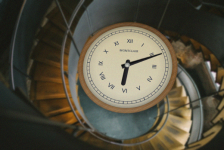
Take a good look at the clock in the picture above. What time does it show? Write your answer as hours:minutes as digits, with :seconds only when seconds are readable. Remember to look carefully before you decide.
6:11
